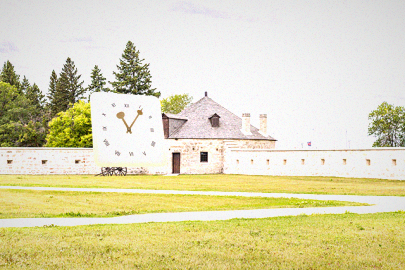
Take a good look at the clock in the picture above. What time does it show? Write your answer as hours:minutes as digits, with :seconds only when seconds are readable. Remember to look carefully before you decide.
11:06
